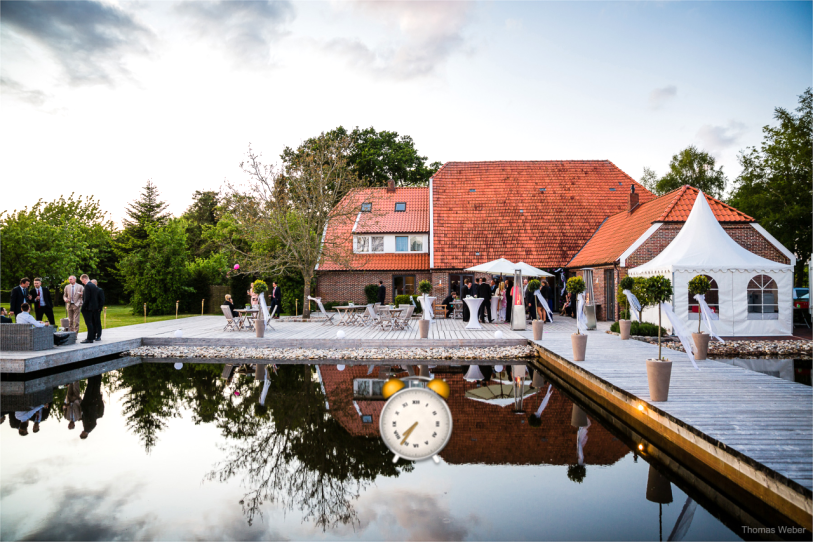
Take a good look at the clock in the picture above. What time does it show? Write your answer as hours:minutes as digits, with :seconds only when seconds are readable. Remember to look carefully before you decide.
7:36
